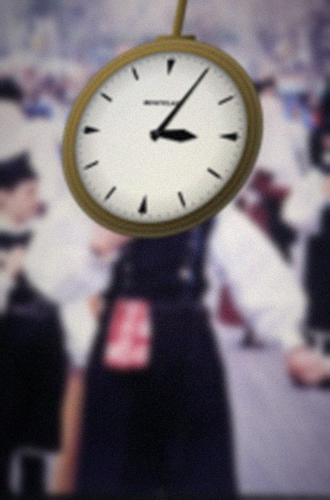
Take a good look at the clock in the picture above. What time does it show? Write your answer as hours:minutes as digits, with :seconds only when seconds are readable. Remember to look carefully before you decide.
3:05
